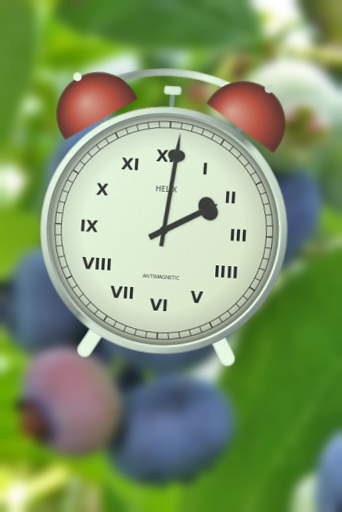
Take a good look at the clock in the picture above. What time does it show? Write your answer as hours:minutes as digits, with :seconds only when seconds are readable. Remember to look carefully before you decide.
2:01
